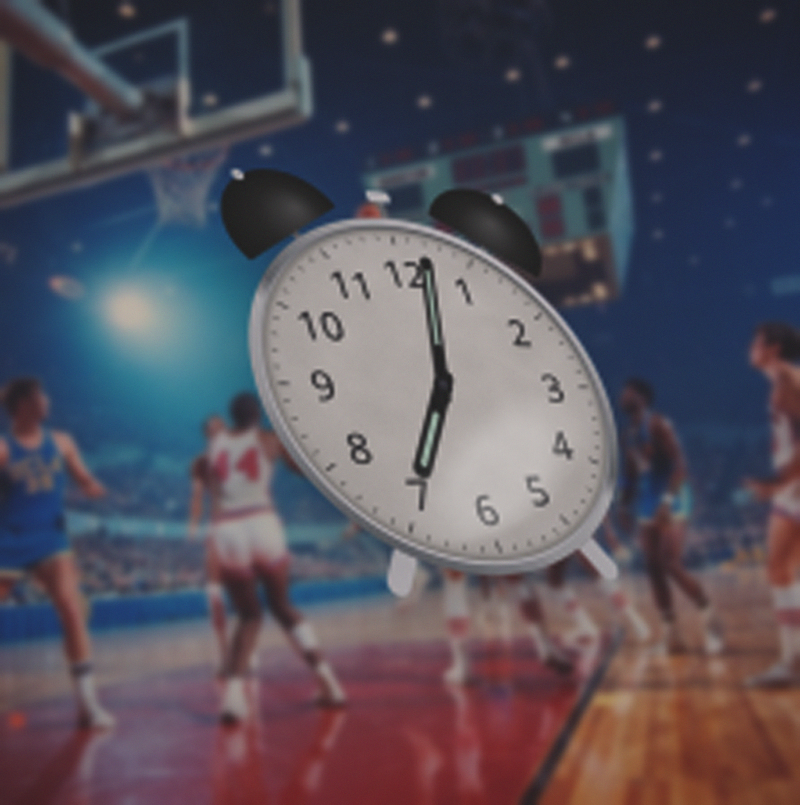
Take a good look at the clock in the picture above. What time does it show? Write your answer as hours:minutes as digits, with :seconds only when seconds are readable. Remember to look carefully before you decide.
7:02
